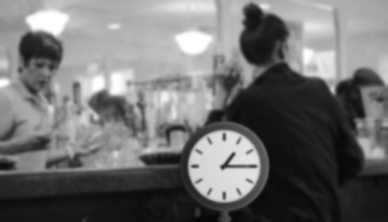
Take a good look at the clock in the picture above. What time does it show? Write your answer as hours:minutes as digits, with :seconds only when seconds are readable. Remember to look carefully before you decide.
1:15
